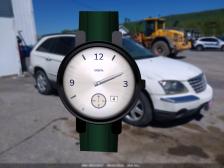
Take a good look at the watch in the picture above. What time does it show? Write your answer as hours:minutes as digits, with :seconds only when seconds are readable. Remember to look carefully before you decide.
2:11
